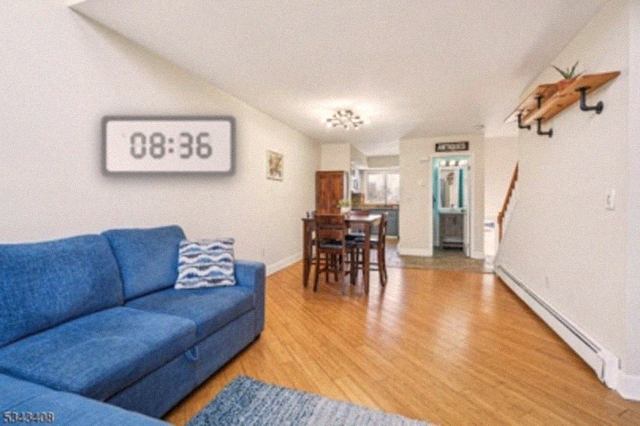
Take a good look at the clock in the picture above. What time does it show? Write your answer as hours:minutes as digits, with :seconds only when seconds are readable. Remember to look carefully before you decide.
8:36
